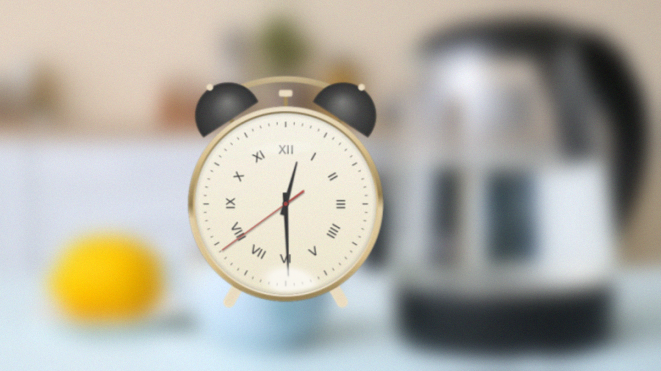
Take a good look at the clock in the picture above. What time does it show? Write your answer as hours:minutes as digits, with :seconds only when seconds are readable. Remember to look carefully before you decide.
12:29:39
